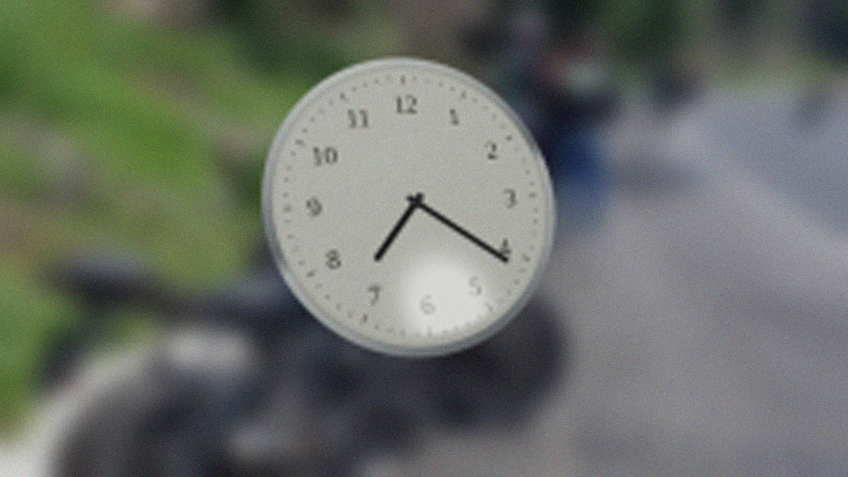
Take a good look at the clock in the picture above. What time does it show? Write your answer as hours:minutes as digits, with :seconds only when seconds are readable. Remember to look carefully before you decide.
7:21
